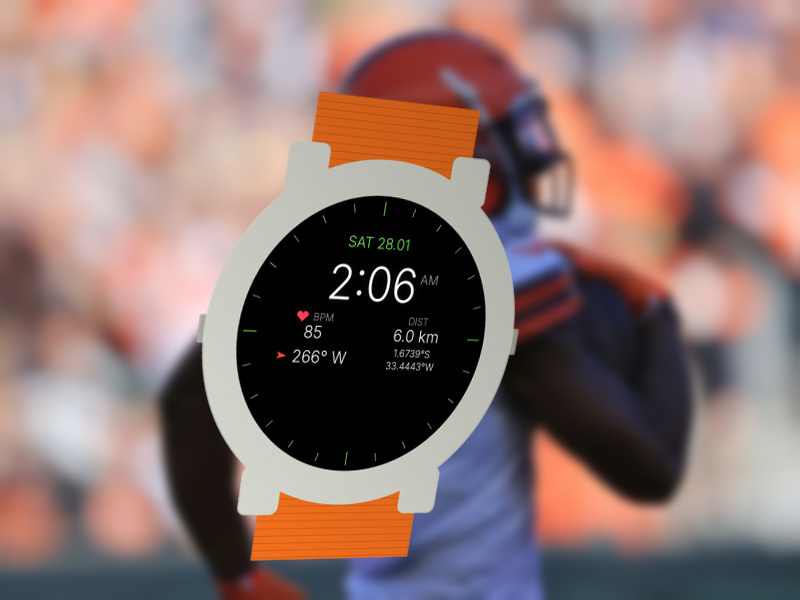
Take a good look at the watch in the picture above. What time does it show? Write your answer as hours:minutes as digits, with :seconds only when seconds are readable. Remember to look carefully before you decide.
2:06
